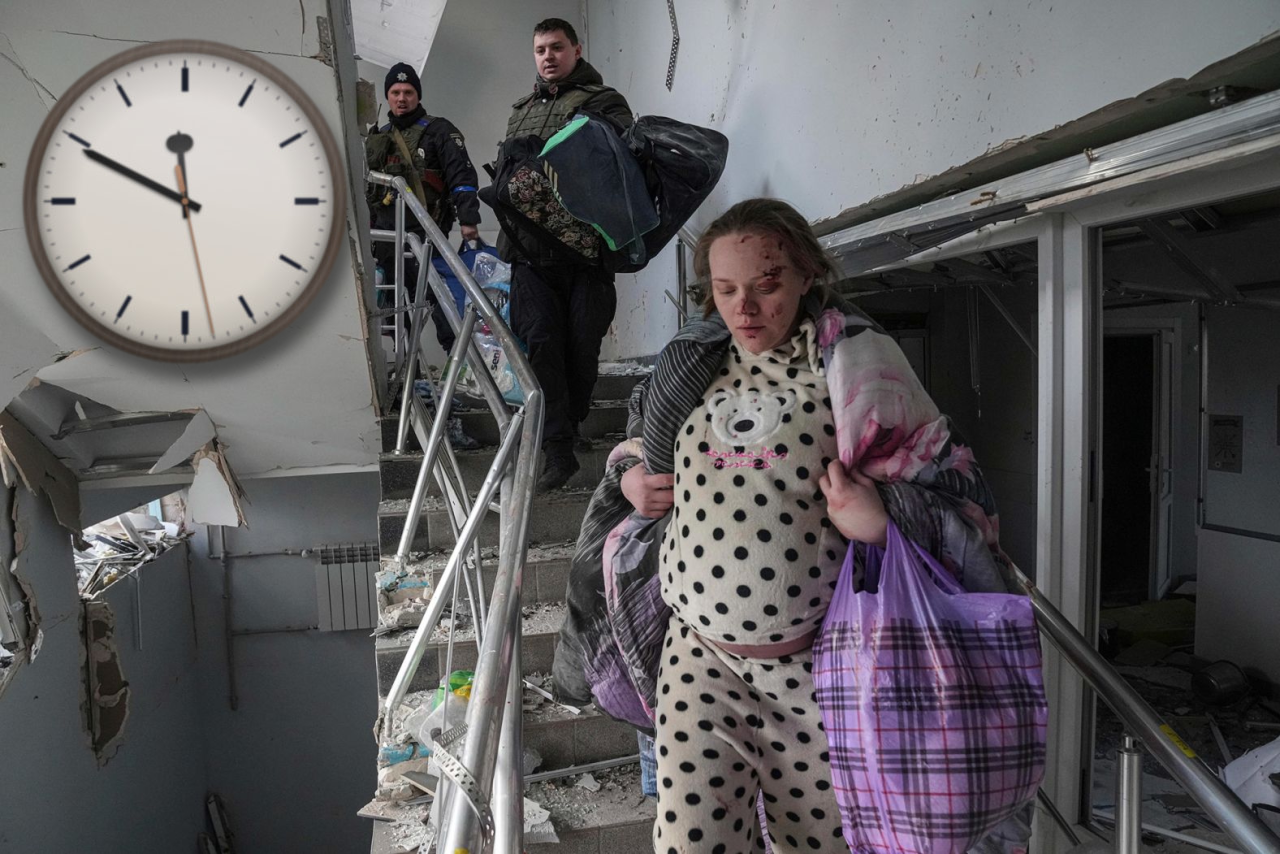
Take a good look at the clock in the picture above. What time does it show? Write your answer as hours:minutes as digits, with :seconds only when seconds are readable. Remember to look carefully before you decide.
11:49:28
